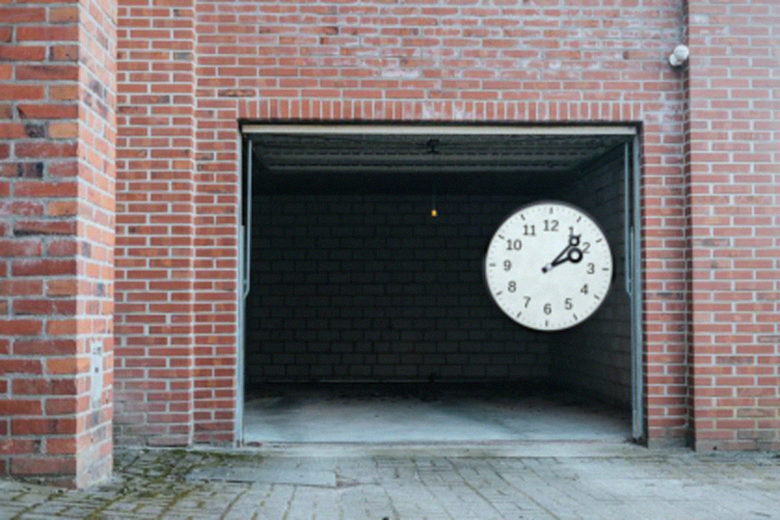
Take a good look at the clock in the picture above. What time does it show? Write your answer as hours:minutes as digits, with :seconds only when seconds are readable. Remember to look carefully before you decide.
2:07
